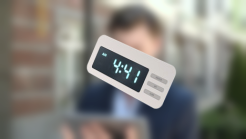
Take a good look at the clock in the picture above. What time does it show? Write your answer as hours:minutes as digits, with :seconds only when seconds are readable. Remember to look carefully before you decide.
4:41
